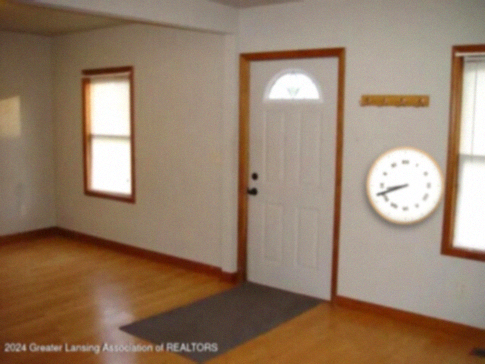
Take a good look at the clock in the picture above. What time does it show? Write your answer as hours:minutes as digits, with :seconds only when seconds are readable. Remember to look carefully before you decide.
8:42
